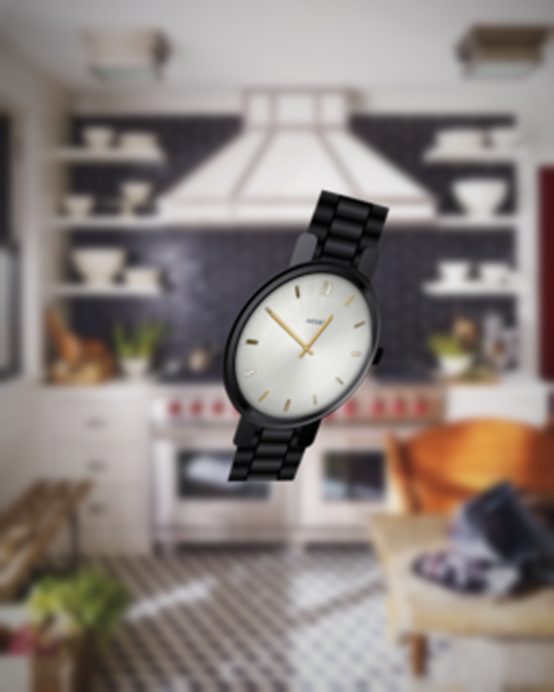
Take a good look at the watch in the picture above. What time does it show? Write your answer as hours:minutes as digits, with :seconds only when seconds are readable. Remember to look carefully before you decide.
12:50
